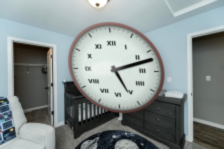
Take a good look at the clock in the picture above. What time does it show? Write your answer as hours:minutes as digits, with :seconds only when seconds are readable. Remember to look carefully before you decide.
5:12
